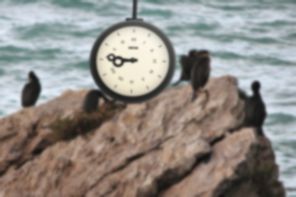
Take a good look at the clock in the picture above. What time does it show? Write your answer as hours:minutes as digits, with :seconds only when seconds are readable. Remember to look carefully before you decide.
8:46
